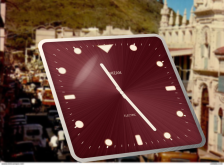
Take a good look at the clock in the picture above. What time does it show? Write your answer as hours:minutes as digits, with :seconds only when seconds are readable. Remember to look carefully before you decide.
11:26
